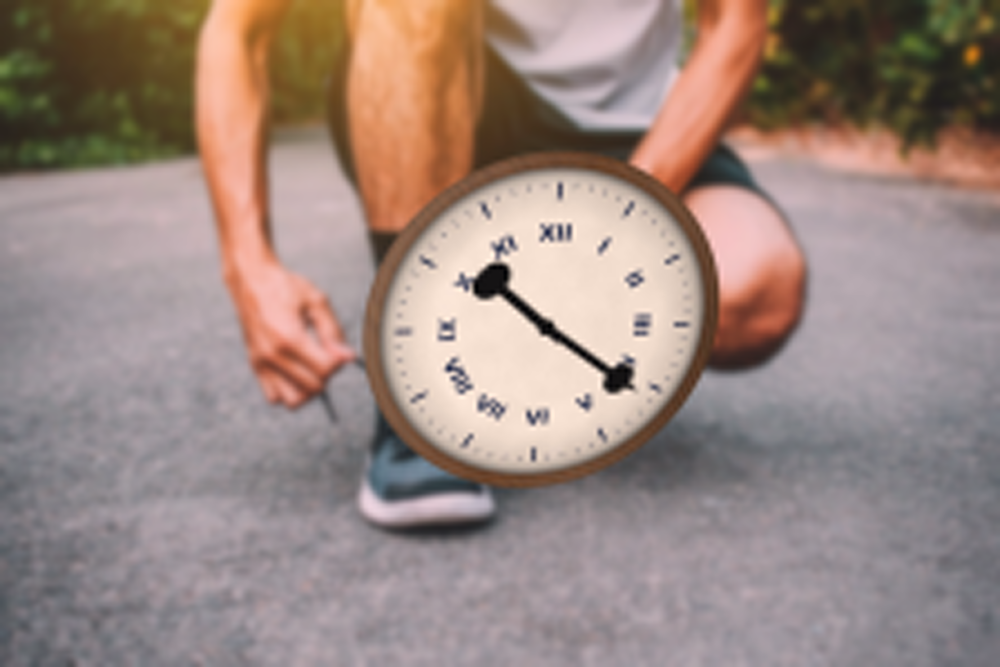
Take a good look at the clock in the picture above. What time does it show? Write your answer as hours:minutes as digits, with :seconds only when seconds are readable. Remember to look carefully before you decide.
10:21
